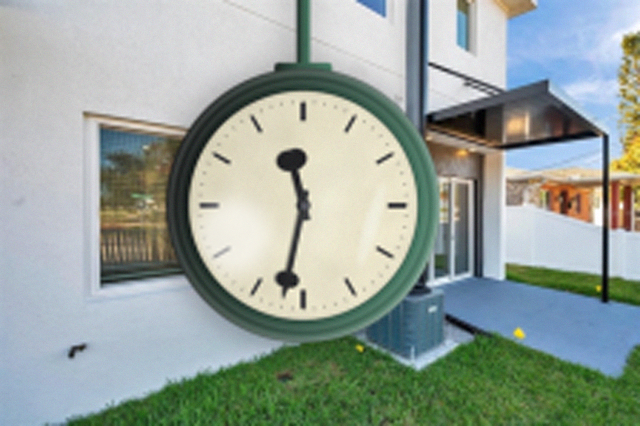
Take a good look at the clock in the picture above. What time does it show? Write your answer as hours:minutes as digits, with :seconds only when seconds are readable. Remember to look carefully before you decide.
11:32
